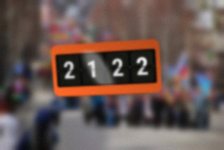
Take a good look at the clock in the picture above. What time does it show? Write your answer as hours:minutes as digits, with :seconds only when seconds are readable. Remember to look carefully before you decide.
21:22
